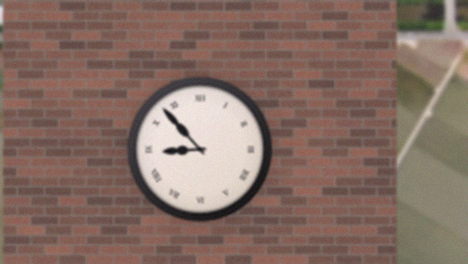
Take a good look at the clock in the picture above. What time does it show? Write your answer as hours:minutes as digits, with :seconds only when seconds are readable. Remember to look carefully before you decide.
8:53
